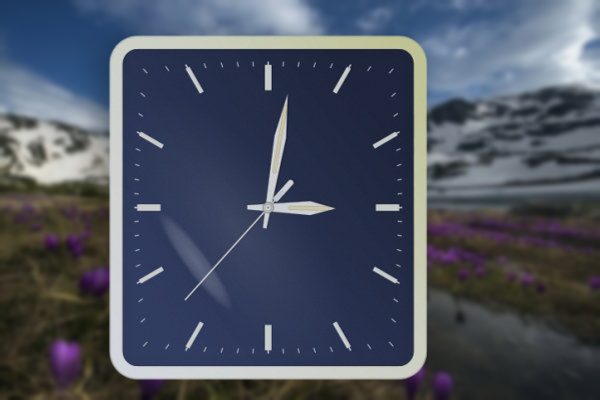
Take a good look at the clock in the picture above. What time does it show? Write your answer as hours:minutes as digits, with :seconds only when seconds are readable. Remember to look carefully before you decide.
3:01:37
